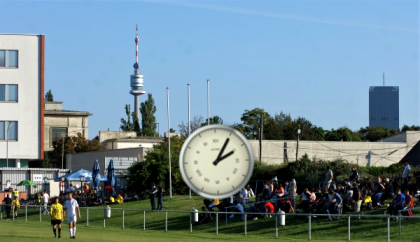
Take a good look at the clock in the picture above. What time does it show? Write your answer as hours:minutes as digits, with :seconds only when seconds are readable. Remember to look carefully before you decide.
2:05
